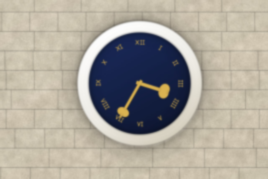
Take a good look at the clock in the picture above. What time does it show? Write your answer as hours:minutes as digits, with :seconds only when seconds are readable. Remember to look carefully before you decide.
3:35
